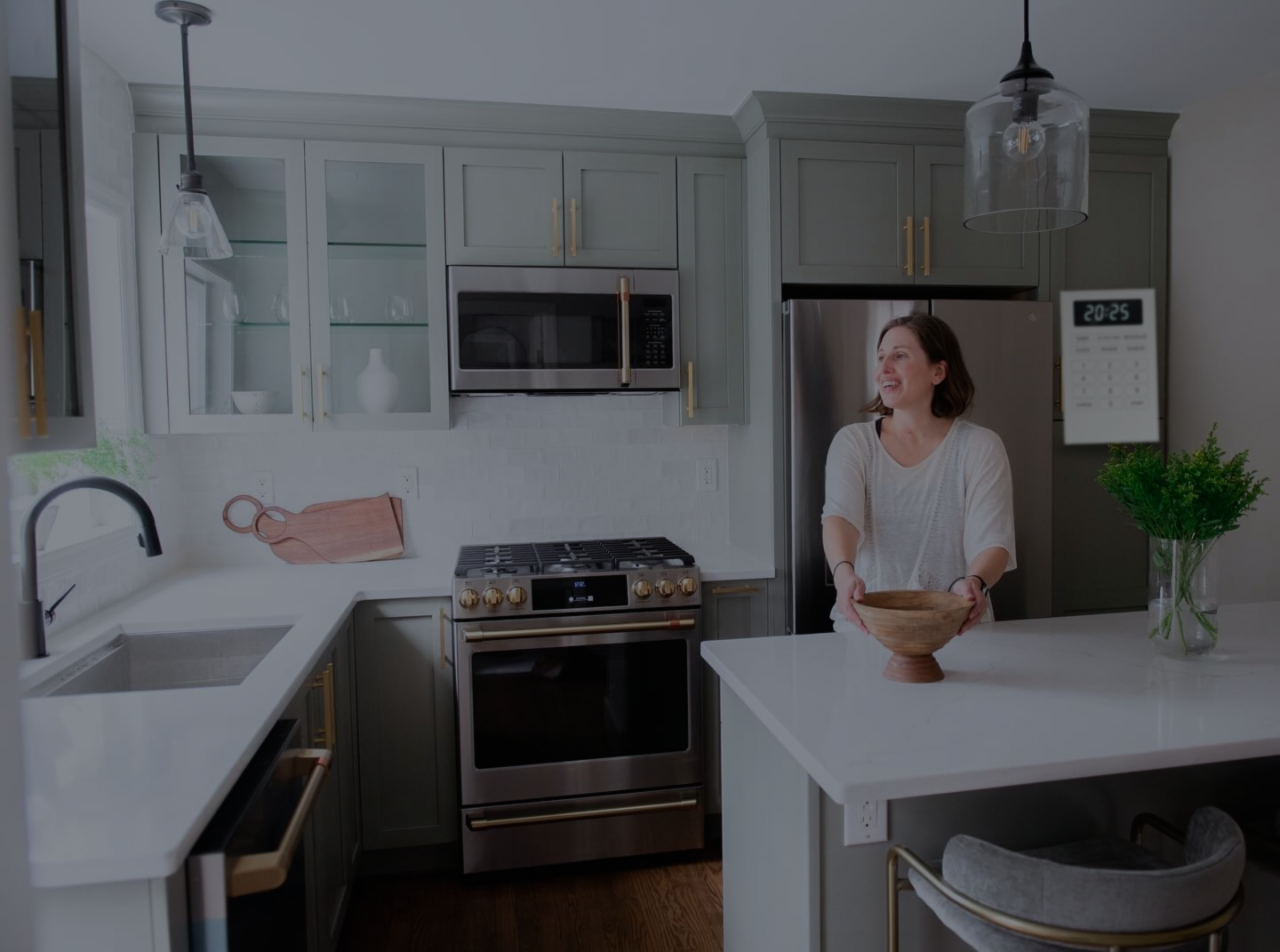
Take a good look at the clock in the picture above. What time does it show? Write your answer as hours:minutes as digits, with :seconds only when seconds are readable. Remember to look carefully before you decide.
20:25
